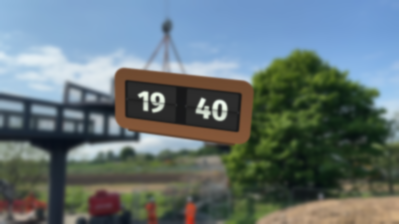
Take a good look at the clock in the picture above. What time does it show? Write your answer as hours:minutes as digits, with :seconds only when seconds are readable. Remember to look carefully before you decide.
19:40
